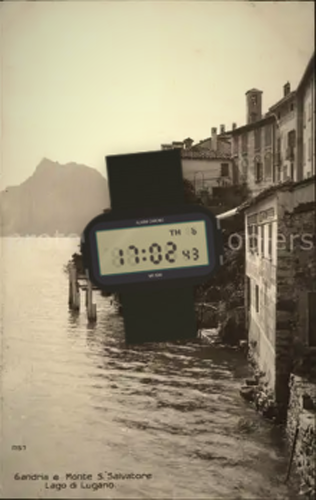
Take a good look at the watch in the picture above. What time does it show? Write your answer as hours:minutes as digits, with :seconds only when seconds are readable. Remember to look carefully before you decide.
17:02:43
